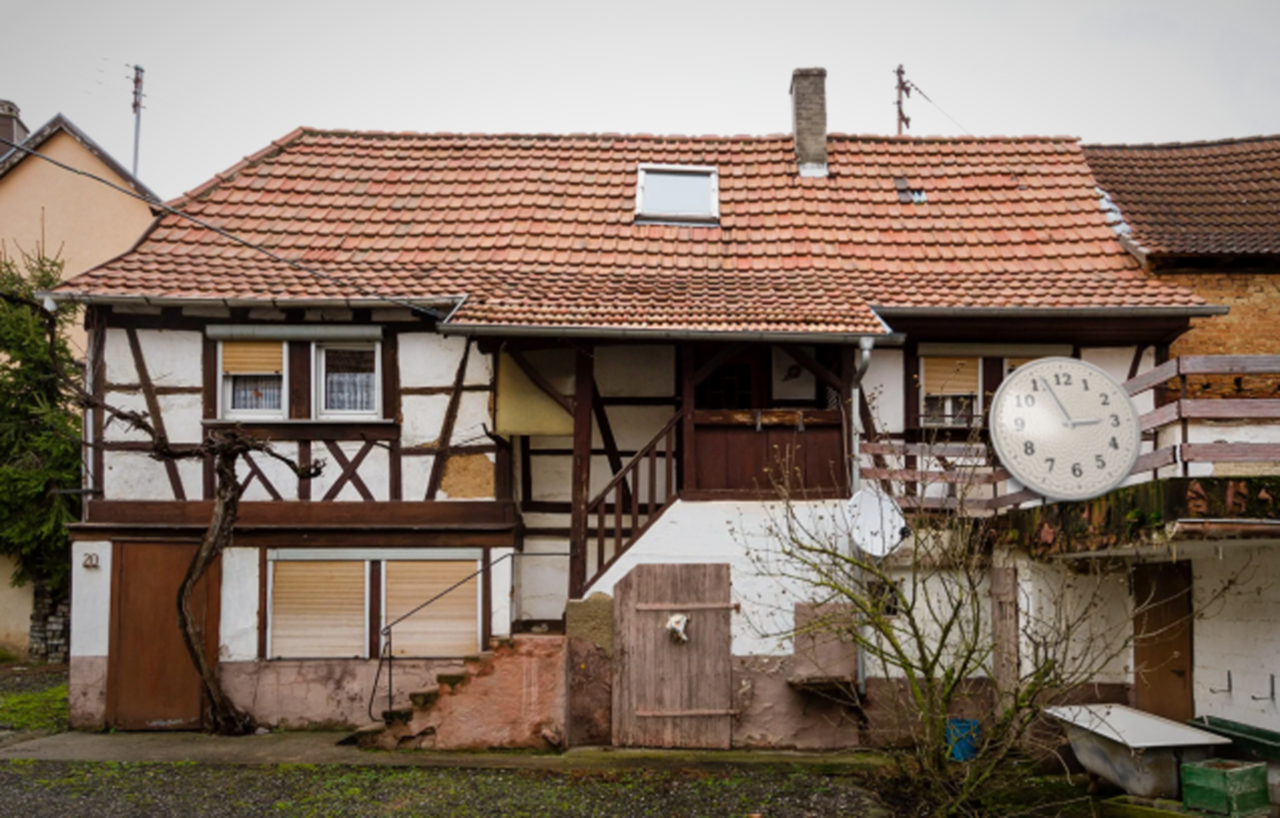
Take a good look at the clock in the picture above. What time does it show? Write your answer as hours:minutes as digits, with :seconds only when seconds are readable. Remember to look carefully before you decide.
2:56
